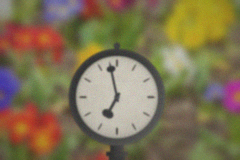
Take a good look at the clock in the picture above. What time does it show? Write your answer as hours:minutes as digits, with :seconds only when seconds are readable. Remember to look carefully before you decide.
6:58
